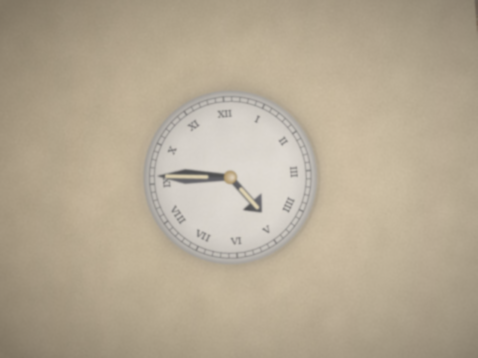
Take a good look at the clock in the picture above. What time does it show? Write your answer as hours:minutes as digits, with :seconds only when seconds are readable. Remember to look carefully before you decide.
4:46
